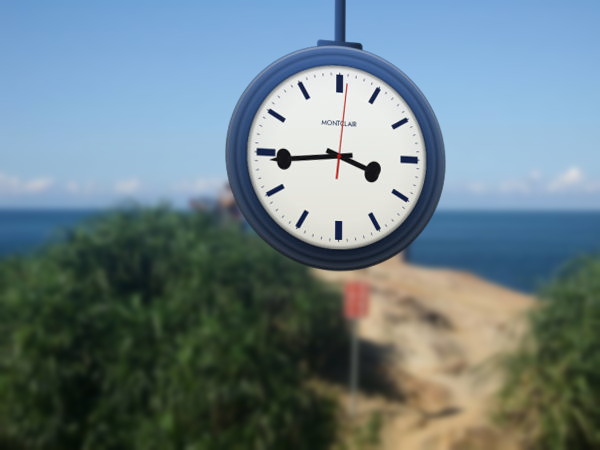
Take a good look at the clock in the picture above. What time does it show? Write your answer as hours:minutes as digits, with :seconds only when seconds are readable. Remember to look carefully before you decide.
3:44:01
